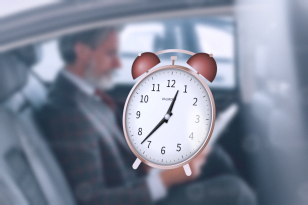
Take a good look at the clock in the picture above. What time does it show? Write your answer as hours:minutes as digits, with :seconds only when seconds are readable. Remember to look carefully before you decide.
12:37
